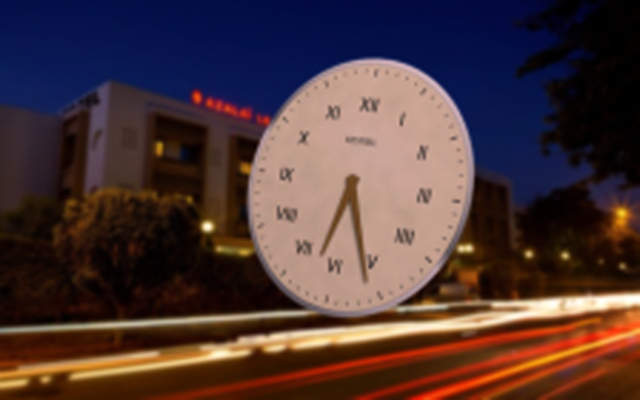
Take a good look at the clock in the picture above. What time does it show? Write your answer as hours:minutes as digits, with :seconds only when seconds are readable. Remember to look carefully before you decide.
6:26
